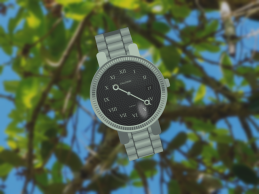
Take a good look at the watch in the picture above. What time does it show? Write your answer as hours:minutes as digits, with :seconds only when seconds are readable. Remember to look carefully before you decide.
10:22
